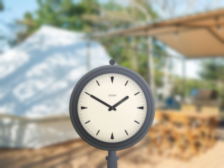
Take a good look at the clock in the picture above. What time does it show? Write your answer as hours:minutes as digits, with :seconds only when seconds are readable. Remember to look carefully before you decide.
1:50
